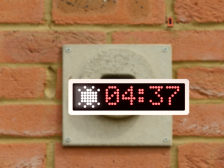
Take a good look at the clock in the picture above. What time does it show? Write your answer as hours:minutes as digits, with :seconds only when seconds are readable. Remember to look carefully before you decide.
4:37
